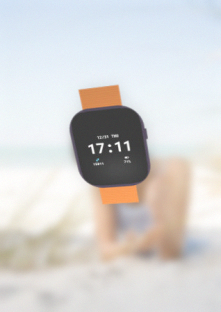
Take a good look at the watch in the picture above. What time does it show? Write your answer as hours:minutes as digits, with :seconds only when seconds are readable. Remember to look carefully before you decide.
17:11
